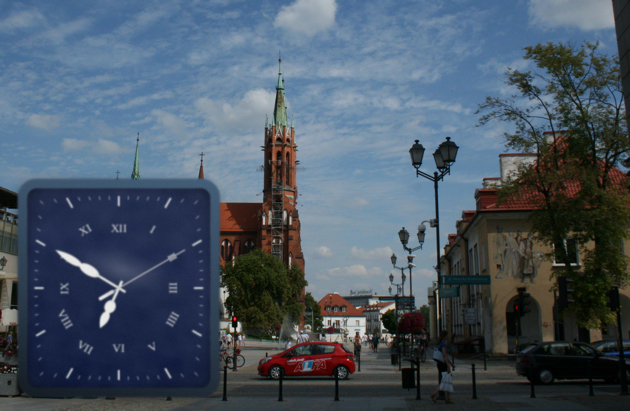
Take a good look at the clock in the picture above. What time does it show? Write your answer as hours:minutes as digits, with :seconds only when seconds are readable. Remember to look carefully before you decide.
6:50:10
